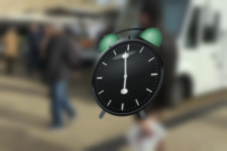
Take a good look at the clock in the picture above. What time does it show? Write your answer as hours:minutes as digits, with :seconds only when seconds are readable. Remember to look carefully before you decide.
5:59
